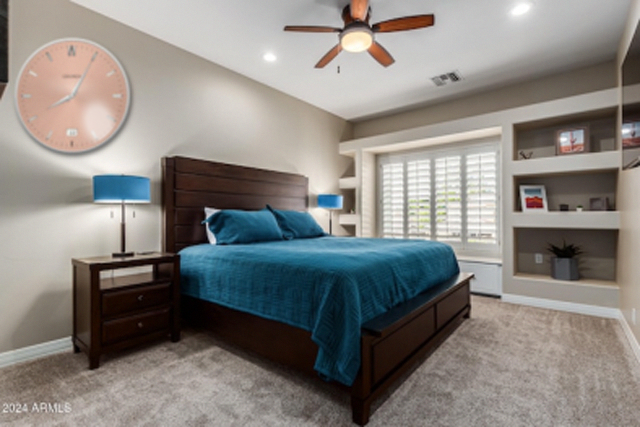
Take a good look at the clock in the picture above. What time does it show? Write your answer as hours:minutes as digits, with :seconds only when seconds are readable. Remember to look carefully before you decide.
8:05
